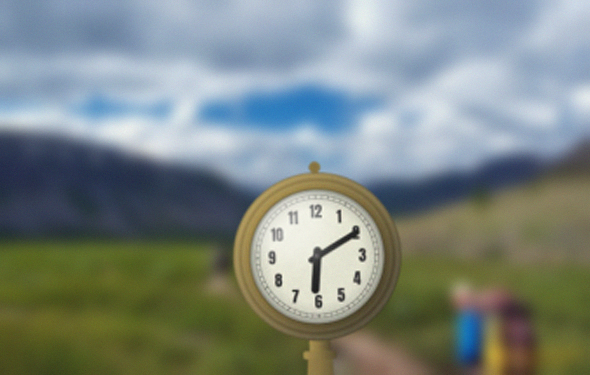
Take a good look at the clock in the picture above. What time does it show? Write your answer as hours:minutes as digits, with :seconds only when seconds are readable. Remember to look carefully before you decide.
6:10
